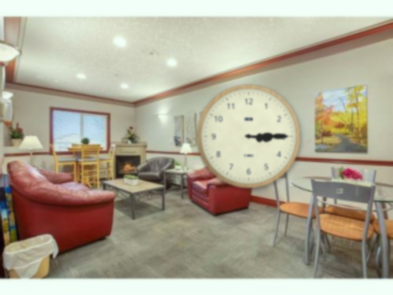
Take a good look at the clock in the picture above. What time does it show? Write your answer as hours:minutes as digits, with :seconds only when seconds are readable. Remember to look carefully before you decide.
3:15
